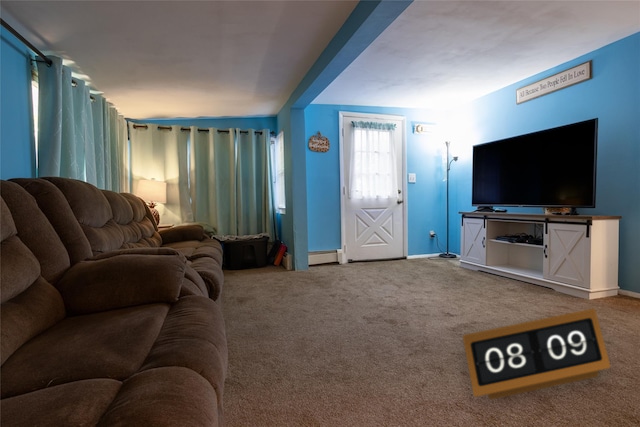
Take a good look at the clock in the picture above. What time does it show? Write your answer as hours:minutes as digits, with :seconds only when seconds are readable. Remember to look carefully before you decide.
8:09
